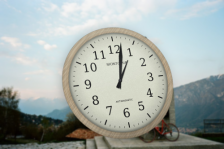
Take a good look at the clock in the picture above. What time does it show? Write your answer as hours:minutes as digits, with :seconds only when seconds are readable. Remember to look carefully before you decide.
1:02
